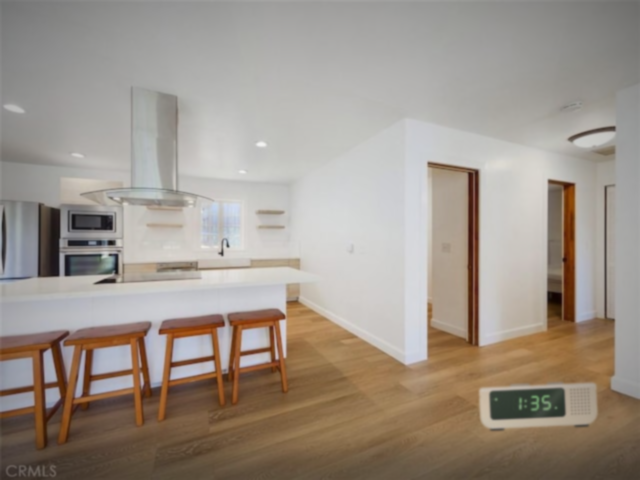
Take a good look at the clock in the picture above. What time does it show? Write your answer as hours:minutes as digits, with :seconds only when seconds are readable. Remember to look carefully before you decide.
1:35
